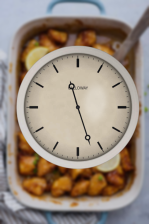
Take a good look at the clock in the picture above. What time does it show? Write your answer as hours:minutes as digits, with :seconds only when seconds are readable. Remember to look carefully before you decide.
11:27
